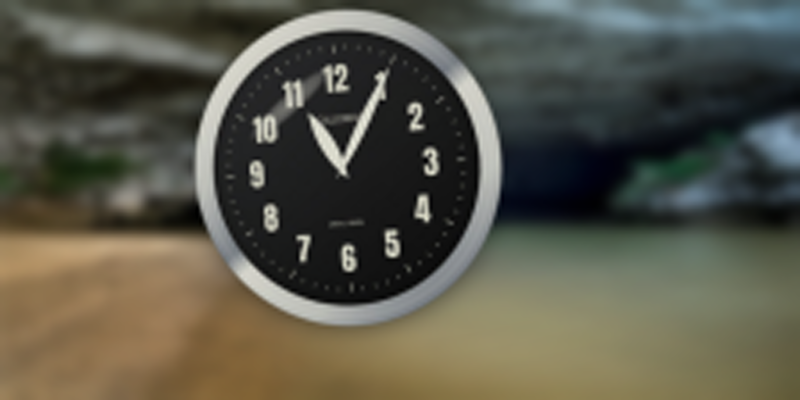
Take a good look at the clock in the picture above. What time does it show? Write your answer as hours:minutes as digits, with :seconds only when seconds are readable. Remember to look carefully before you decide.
11:05
